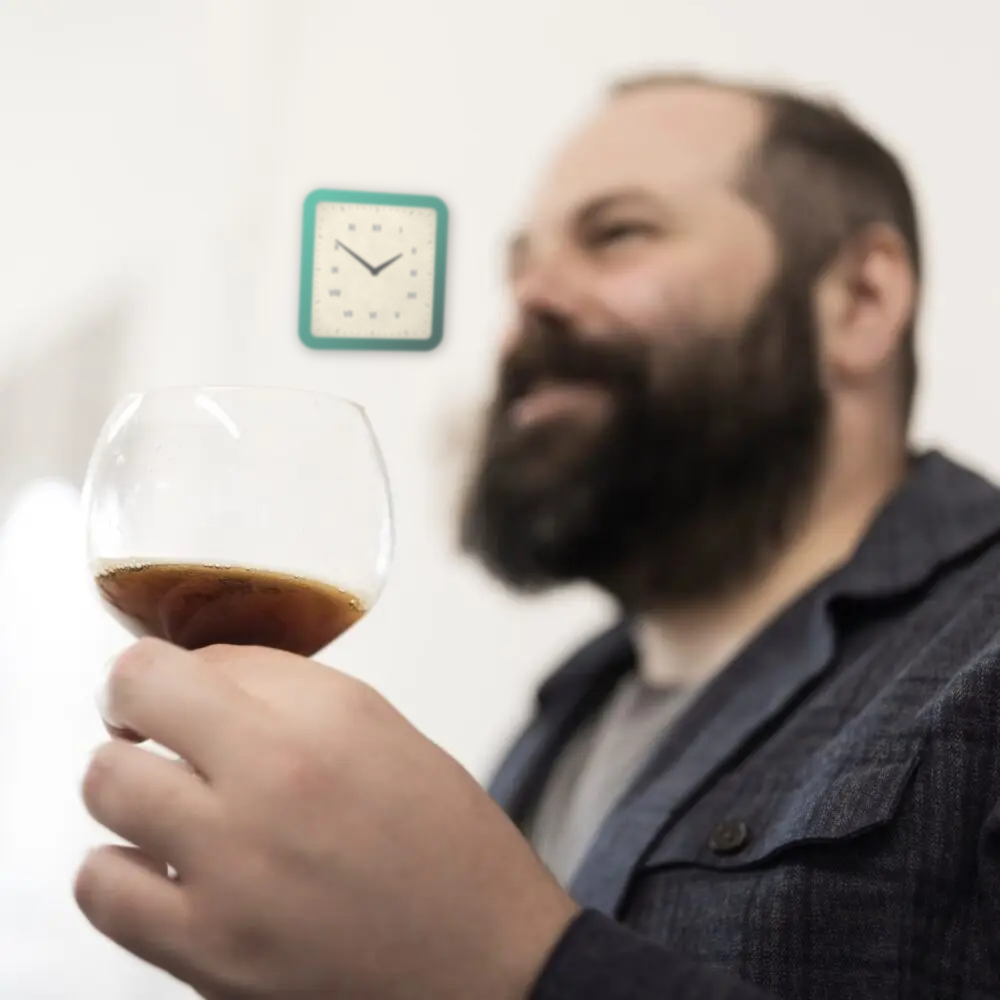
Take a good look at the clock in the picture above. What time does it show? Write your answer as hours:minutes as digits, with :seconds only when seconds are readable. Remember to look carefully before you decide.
1:51
